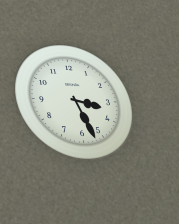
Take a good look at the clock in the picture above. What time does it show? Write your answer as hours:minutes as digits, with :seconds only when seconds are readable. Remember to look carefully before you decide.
3:27
